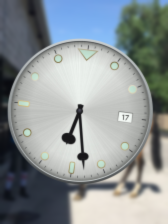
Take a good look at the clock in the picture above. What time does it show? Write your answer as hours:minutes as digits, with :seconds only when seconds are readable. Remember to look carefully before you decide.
6:28
